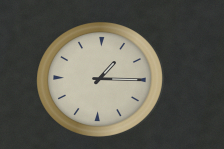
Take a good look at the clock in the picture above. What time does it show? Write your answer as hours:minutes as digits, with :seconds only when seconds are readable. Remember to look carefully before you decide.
1:15
